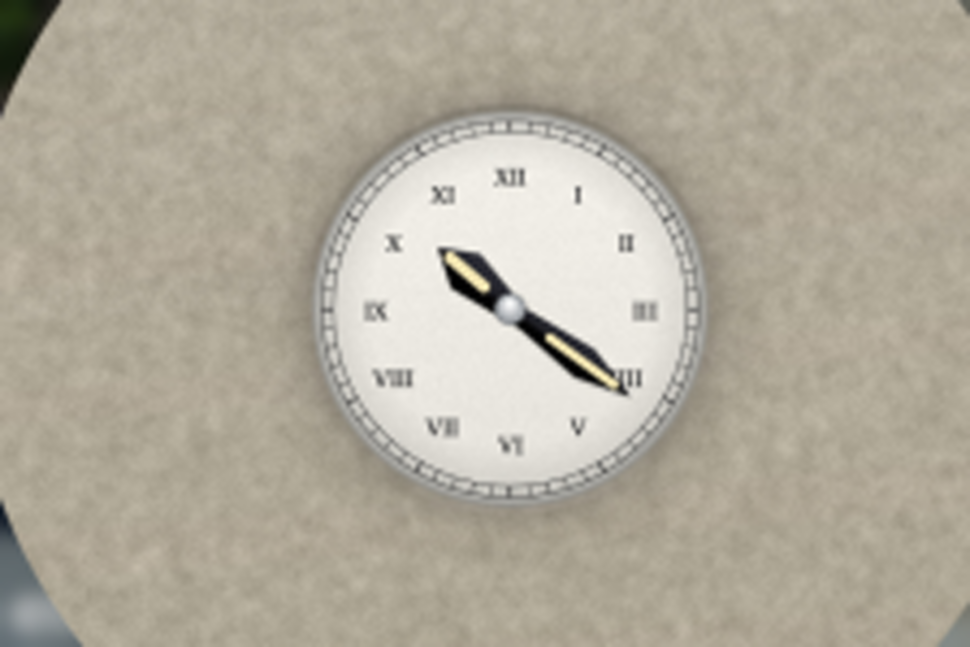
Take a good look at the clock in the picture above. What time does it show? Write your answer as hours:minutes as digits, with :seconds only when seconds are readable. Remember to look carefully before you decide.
10:21
